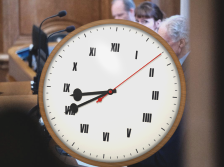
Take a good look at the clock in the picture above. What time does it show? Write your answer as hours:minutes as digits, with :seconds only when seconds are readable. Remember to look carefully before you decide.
8:40:08
